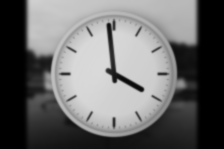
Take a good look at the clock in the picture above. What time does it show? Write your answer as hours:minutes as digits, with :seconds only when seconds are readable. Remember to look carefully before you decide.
3:59
